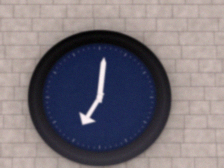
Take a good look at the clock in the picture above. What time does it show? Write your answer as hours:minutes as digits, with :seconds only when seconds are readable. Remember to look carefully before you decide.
7:01
